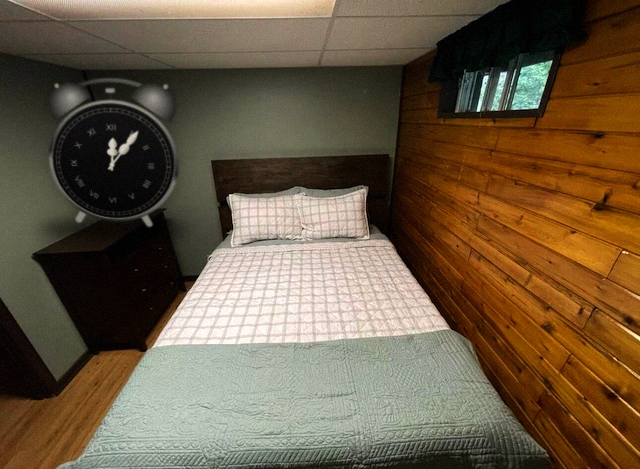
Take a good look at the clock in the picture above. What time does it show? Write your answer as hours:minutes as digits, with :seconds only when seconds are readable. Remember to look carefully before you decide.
12:06
